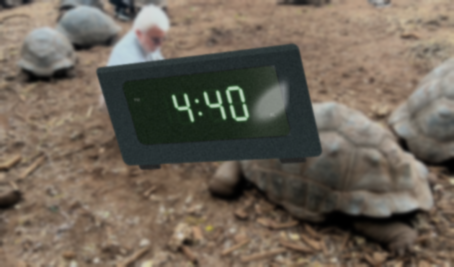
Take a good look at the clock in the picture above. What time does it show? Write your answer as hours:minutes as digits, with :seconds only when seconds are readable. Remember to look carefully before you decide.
4:40
